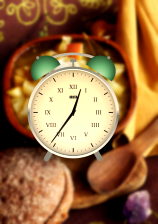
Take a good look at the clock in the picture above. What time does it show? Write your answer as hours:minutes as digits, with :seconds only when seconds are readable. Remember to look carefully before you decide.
12:36
